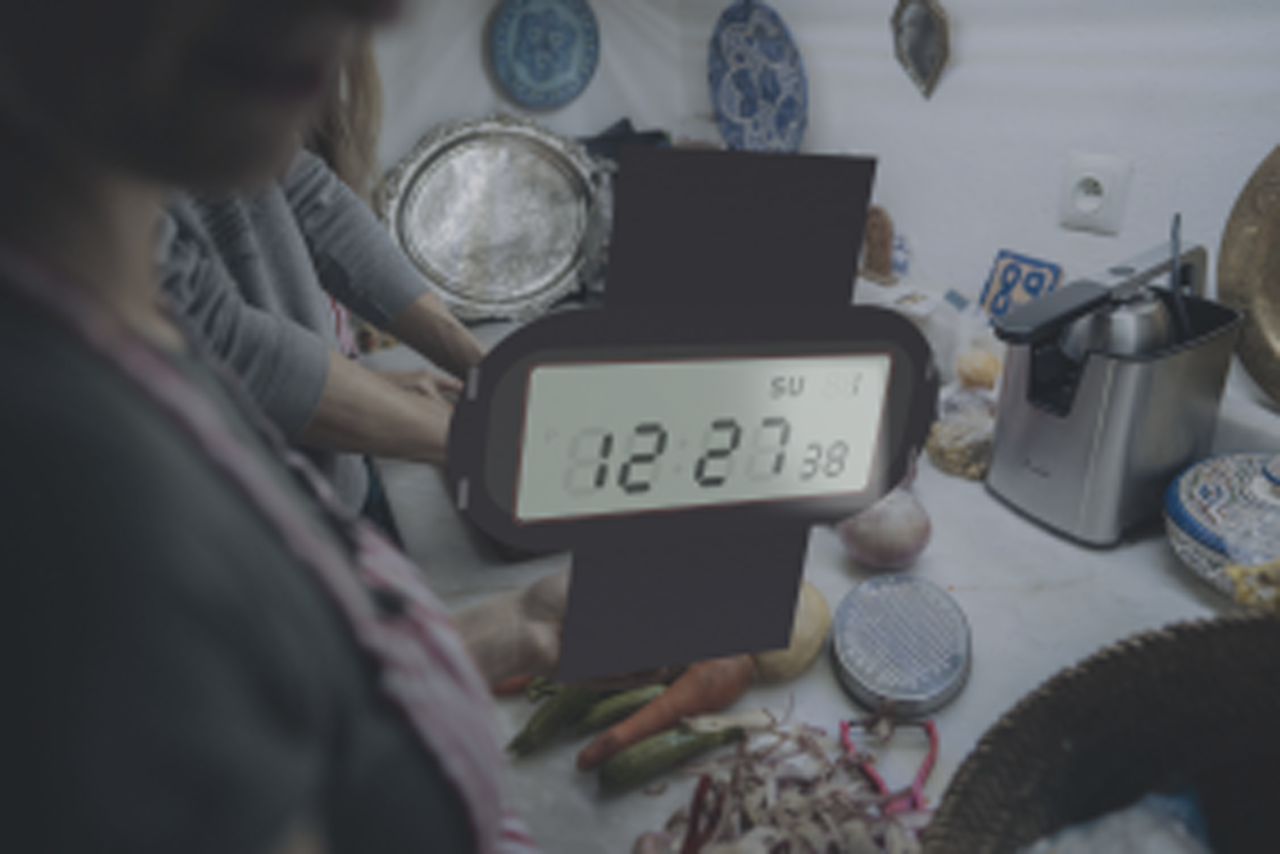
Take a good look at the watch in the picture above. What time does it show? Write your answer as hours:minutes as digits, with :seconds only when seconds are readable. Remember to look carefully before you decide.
12:27:38
